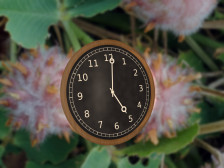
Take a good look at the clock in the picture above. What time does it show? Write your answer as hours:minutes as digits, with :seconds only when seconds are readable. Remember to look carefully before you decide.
5:01
